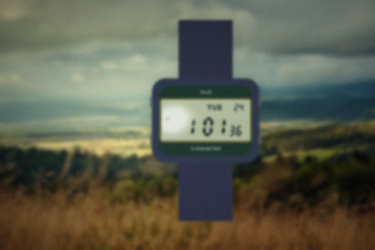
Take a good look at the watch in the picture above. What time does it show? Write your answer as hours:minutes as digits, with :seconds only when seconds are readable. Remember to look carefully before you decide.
1:01
